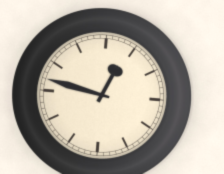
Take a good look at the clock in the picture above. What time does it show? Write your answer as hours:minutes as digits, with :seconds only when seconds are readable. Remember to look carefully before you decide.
12:47
